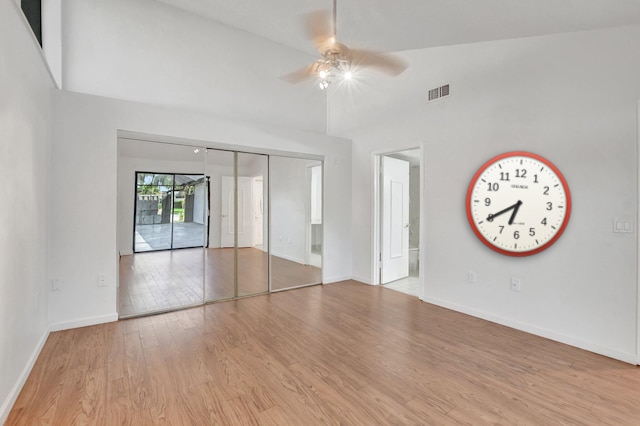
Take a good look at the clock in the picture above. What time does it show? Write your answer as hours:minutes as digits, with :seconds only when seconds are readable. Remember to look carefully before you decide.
6:40
